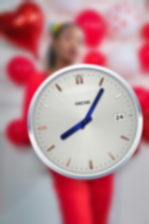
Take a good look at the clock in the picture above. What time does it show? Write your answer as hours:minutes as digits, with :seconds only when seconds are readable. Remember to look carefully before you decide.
8:06
